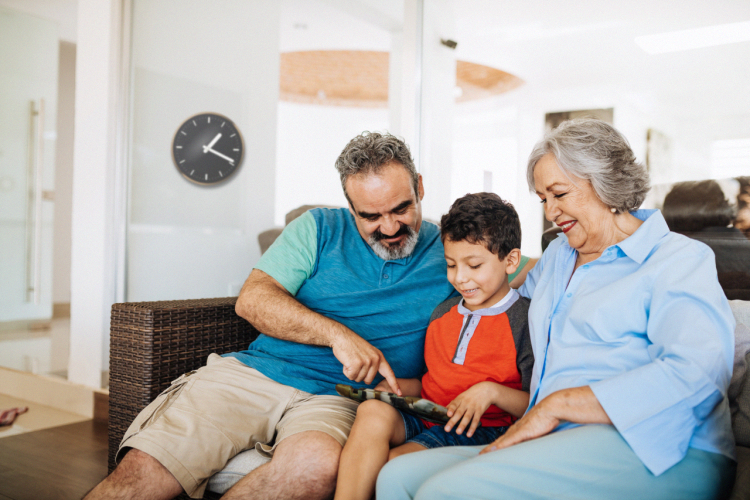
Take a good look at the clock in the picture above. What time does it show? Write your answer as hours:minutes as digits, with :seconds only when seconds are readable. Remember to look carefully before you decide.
1:19
